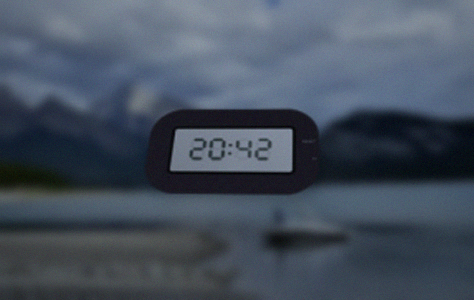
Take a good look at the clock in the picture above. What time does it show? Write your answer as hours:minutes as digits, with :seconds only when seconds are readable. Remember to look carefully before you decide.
20:42
